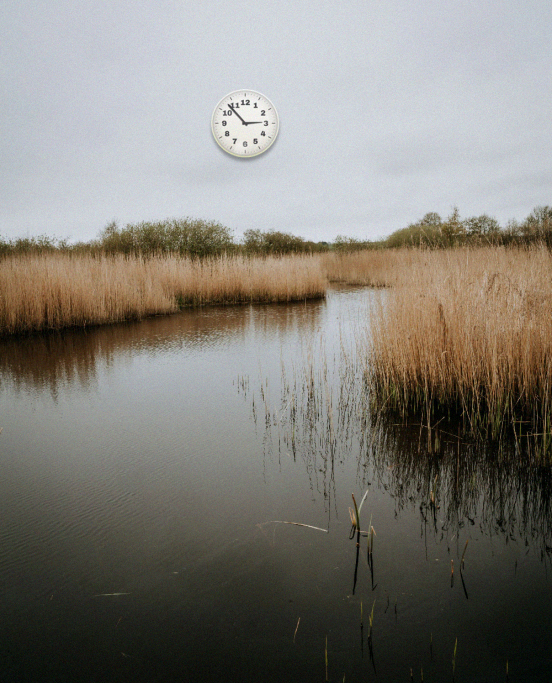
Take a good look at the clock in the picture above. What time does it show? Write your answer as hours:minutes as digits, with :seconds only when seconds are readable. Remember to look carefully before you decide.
2:53
